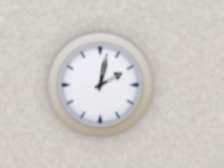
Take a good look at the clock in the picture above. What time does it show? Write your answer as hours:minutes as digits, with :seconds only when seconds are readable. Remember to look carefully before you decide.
2:02
